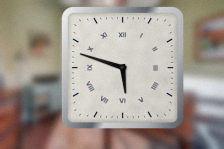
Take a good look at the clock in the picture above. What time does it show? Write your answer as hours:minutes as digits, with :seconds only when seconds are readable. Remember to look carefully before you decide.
5:48
